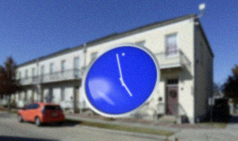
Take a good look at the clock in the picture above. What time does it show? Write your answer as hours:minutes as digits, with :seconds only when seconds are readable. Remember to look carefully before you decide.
4:58
